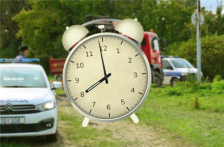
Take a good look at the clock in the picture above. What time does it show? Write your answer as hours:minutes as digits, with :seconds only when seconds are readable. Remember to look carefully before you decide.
7:59
